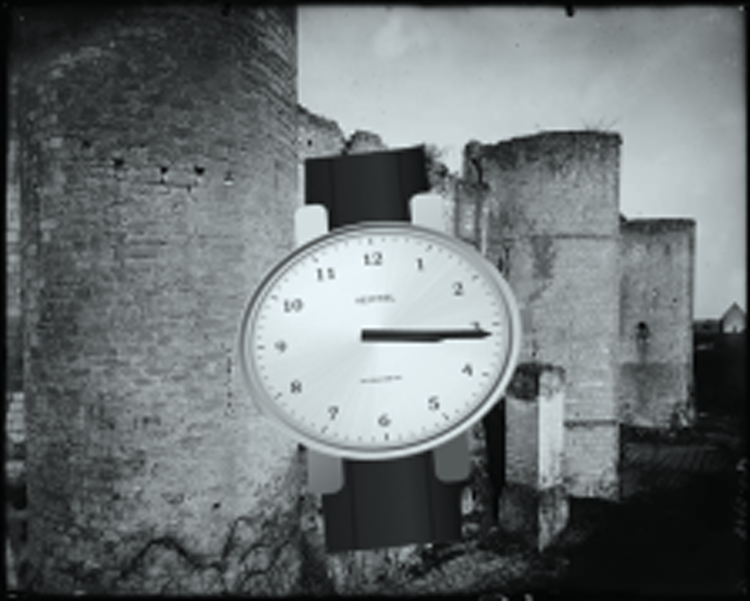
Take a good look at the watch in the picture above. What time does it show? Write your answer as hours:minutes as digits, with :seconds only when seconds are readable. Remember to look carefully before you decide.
3:16
